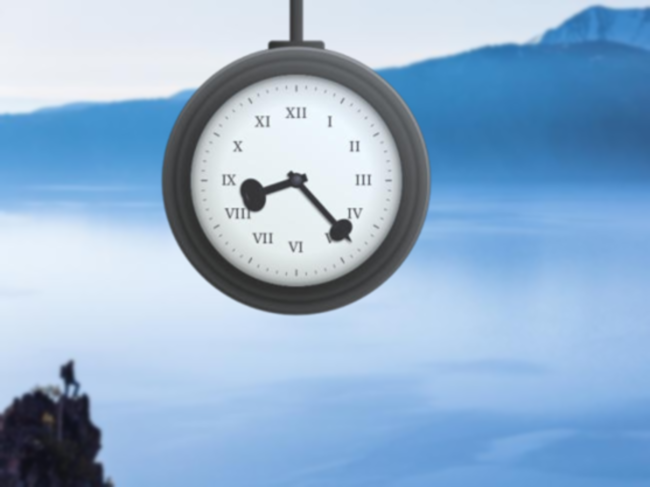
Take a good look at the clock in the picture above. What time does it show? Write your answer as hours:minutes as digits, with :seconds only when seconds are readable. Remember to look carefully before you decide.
8:23
